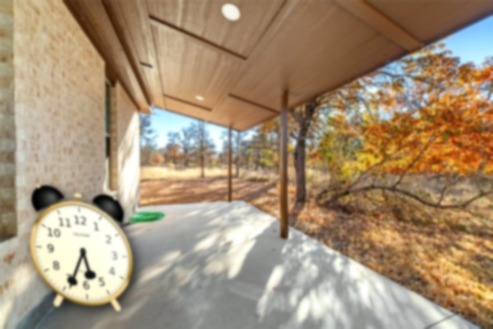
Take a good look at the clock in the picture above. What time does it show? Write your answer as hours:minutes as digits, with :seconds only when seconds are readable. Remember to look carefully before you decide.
5:34
